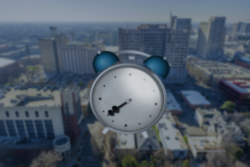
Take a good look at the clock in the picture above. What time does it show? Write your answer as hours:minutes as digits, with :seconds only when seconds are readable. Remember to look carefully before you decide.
7:38
